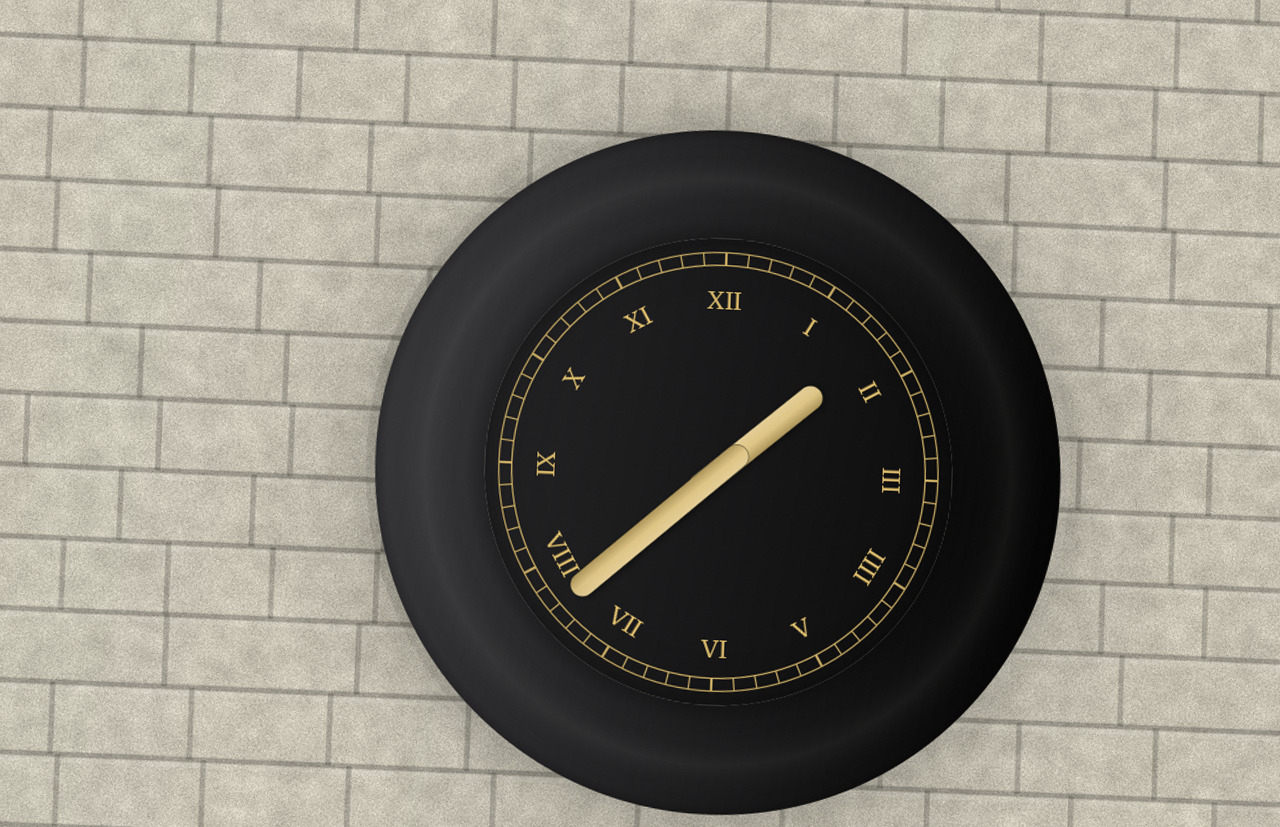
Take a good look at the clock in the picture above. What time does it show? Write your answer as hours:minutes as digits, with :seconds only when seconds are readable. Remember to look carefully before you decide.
1:38
